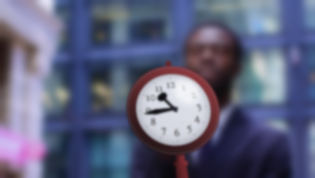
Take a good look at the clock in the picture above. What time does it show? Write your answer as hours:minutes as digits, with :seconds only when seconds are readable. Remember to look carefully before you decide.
10:44
